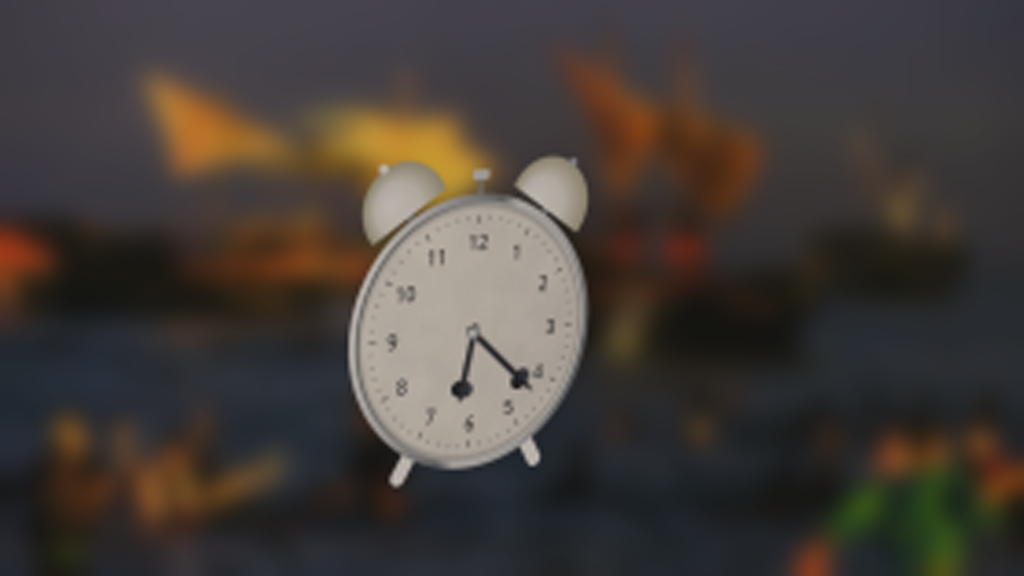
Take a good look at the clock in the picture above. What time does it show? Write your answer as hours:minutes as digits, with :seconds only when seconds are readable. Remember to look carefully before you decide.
6:22
